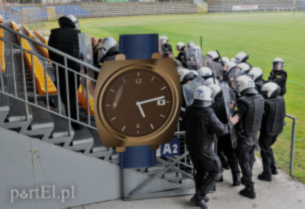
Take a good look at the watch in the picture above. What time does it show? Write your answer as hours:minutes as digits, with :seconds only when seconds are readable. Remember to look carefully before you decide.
5:13
